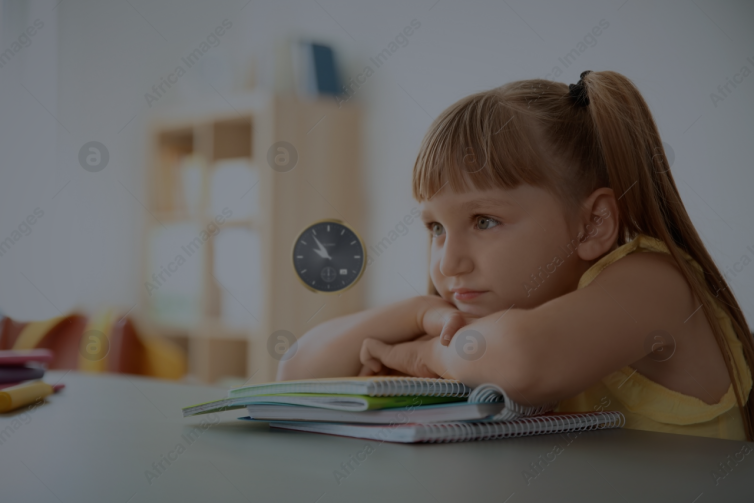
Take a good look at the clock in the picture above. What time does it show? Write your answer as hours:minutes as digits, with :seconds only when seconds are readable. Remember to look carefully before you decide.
9:54
